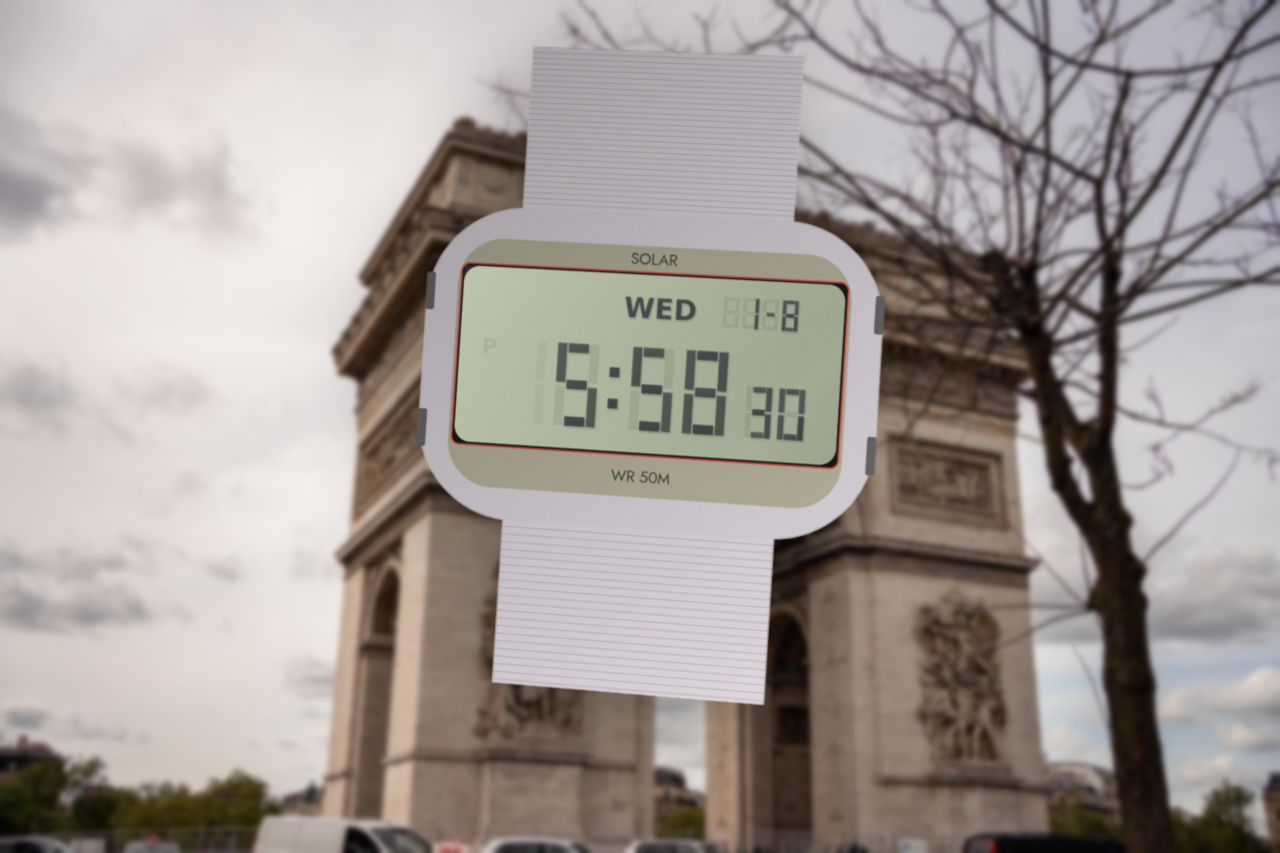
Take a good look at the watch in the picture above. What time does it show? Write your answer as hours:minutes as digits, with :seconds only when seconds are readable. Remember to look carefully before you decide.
5:58:30
